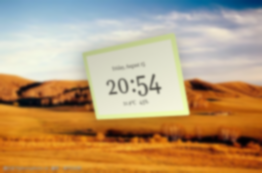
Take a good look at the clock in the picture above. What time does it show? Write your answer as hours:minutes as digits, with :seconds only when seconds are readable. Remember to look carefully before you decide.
20:54
